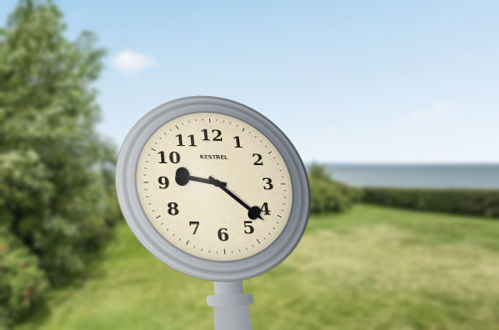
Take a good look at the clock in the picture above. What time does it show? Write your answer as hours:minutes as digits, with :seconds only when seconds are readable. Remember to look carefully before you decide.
9:22
